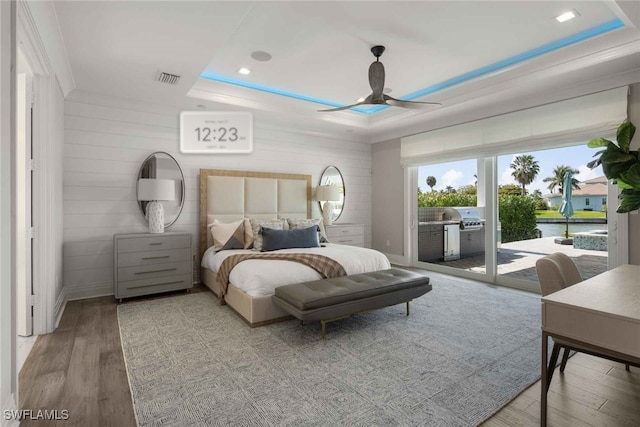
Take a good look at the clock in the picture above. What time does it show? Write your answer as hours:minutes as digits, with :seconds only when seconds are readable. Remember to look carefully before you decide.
12:23
